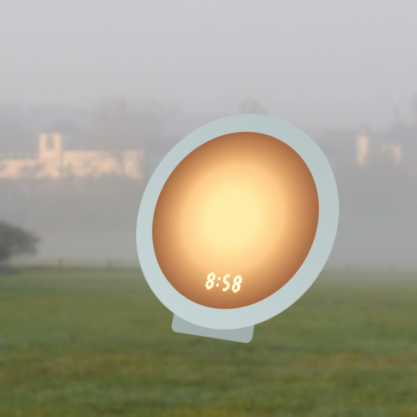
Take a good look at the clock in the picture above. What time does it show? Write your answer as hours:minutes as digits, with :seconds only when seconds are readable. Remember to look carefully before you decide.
8:58
